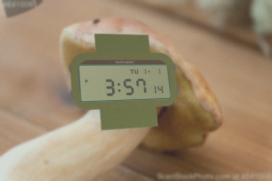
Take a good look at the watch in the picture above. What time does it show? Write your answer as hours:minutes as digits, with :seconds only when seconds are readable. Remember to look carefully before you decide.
3:57:14
